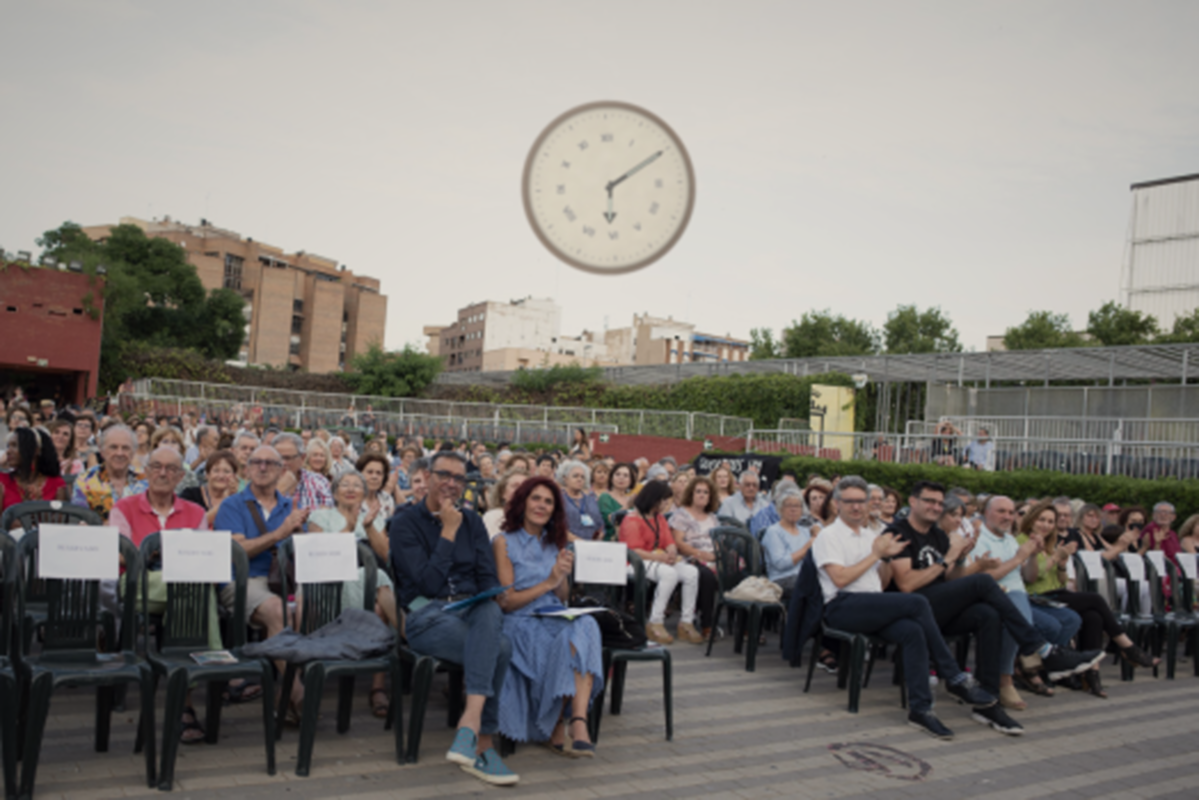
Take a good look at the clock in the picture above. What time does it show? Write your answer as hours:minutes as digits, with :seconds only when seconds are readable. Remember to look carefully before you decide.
6:10
